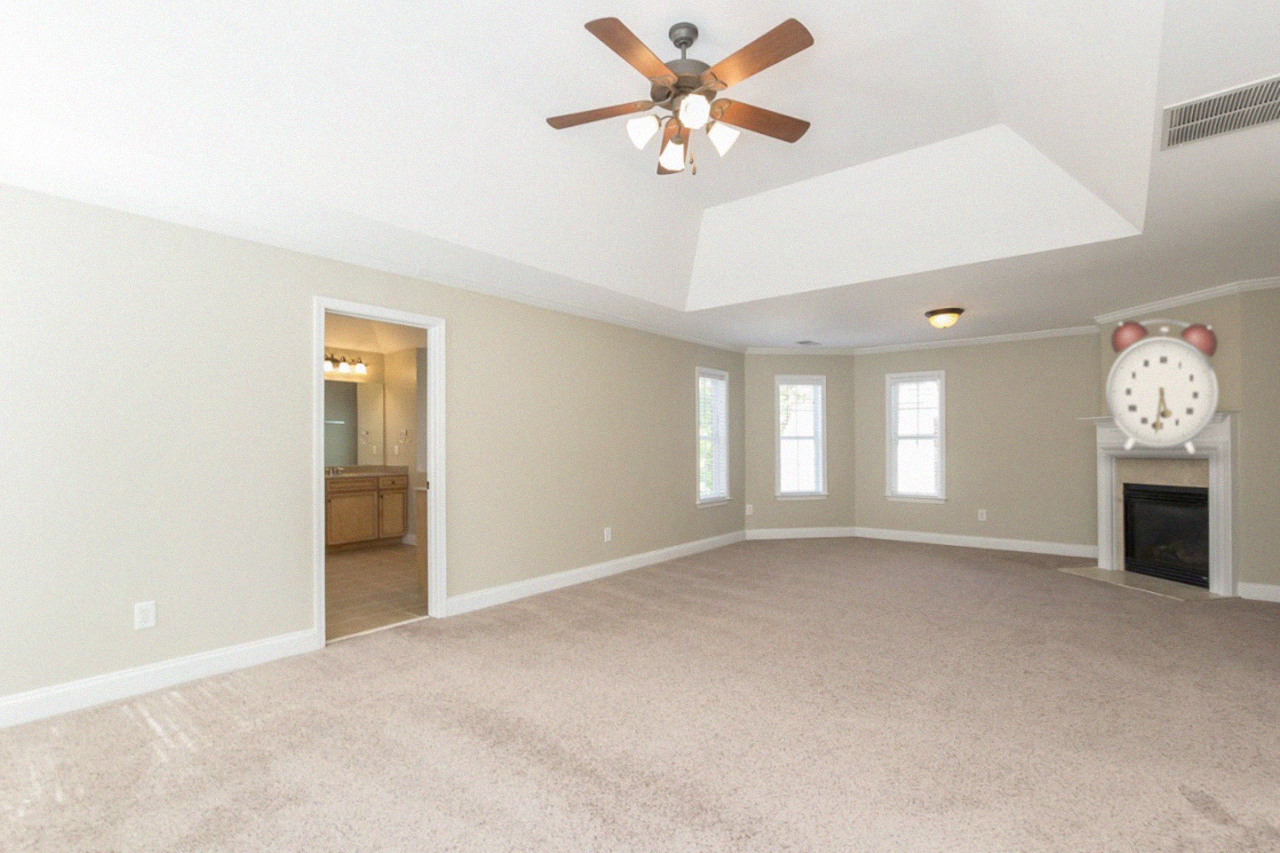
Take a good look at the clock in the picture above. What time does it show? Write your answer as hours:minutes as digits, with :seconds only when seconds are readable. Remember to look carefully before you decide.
5:31
